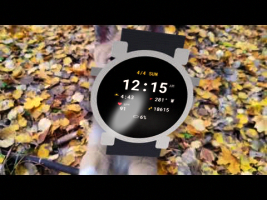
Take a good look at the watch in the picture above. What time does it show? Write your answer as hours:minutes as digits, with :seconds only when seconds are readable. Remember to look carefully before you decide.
12:15
